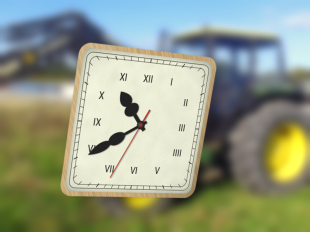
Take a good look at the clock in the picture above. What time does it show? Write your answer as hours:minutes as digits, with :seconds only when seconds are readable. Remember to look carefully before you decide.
10:39:34
